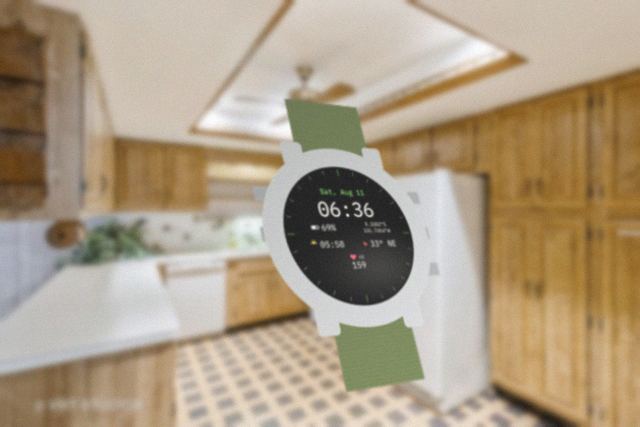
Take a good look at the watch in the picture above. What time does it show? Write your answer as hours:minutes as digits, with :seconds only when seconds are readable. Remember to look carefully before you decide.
6:36
